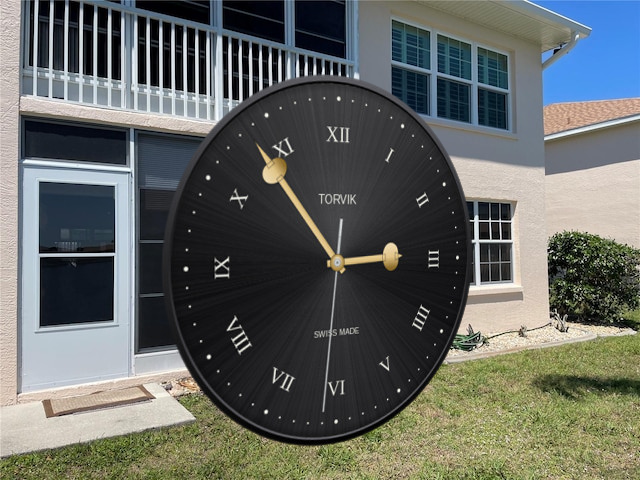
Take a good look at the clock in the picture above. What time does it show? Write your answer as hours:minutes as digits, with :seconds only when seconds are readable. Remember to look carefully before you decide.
2:53:31
